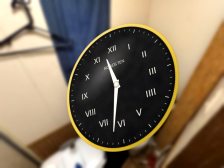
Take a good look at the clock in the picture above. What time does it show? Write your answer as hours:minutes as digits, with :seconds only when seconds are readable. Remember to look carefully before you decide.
11:32
